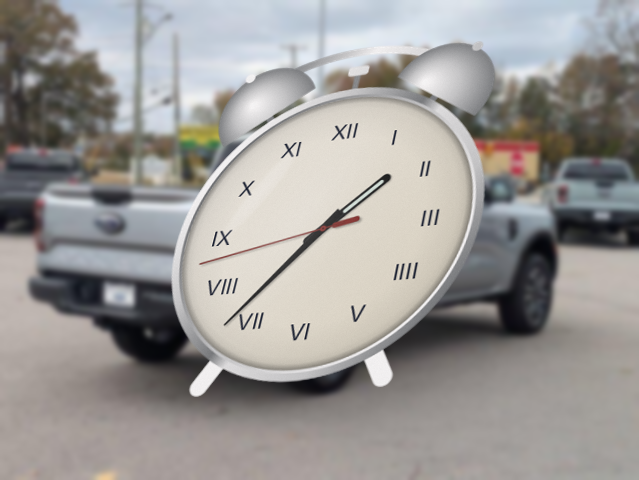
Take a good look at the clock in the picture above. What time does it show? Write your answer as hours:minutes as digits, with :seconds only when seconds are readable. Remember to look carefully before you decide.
1:36:43
